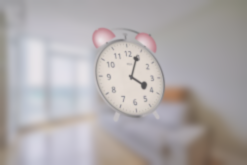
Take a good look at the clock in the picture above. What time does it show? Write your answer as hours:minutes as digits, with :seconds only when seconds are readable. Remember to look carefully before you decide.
4:04
